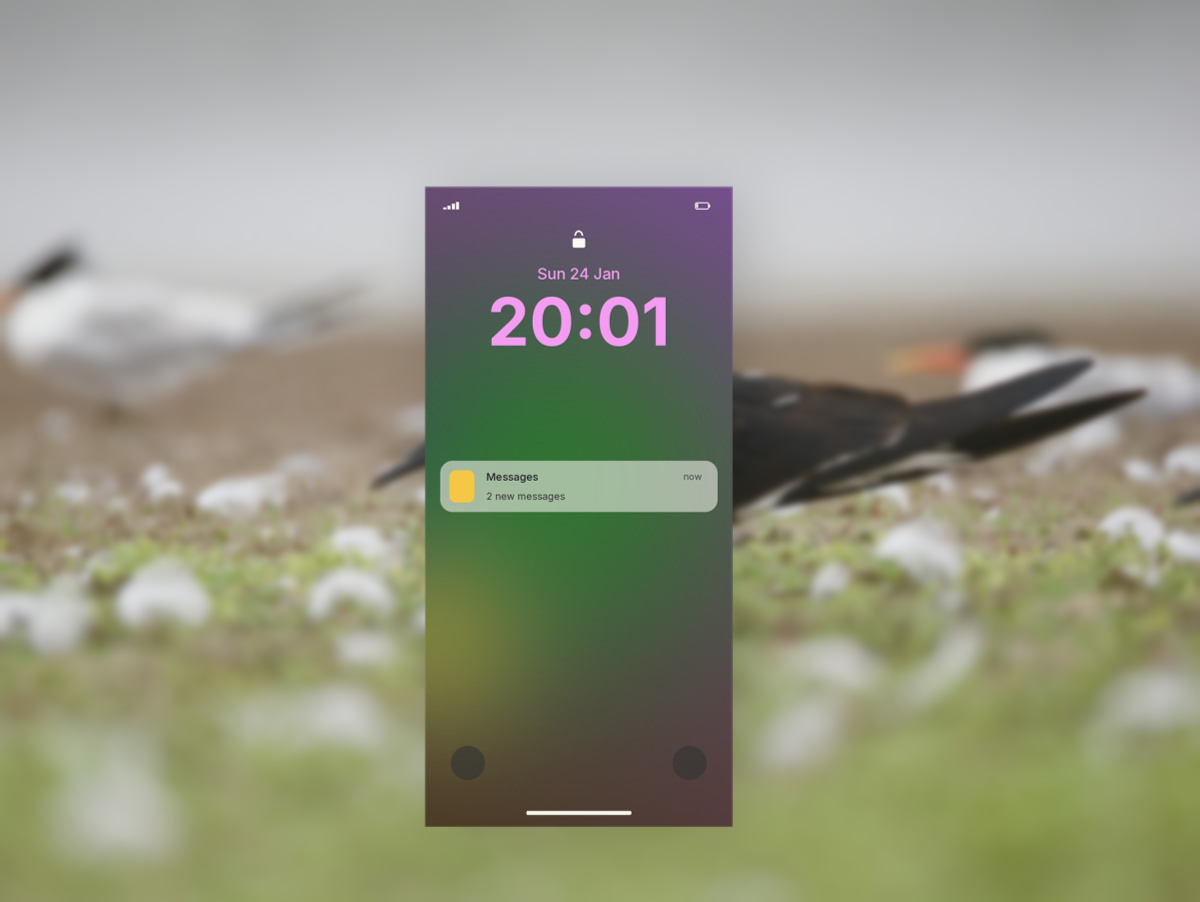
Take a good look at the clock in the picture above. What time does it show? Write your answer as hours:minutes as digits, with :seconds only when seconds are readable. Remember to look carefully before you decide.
20:01
